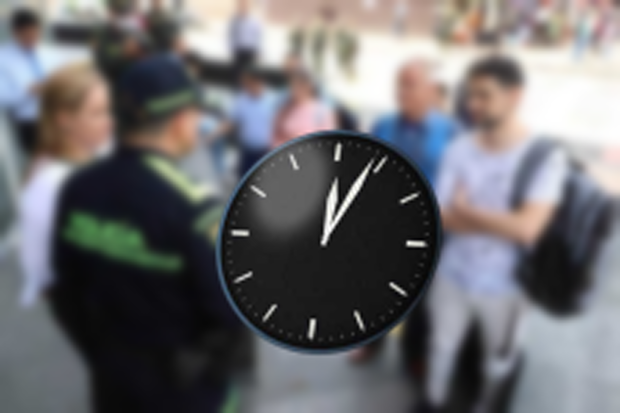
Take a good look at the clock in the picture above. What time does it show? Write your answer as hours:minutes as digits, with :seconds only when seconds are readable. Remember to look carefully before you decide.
12:04
